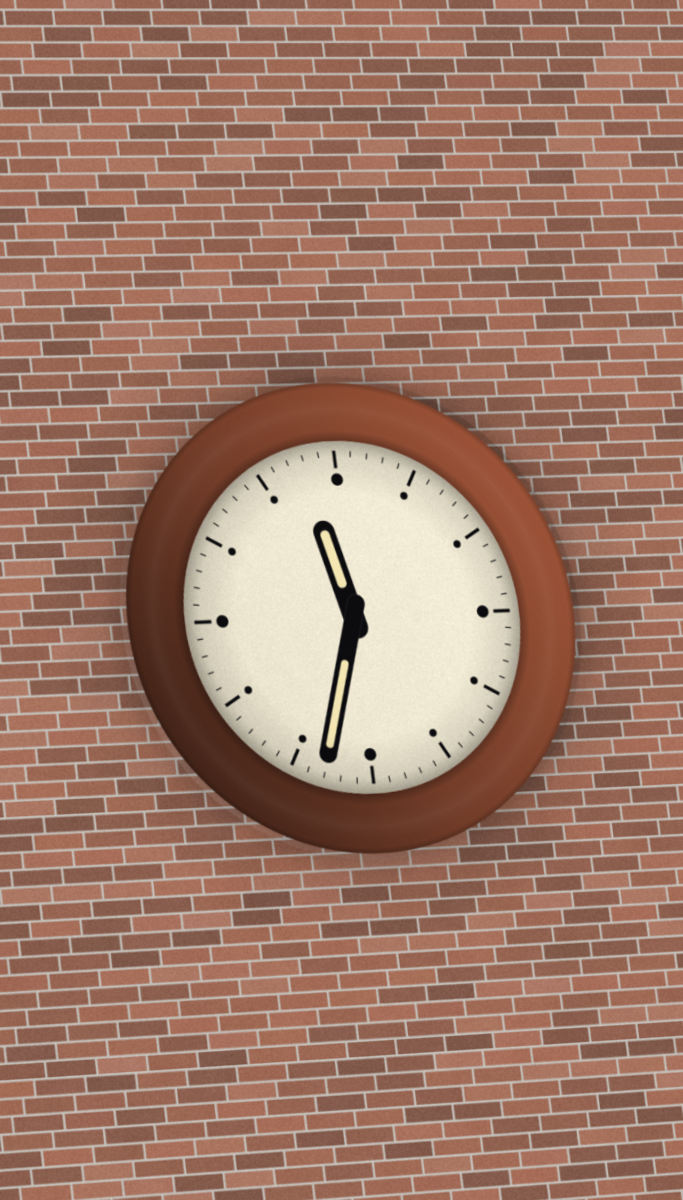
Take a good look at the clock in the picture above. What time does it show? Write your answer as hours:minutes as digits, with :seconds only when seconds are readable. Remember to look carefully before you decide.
11:33
